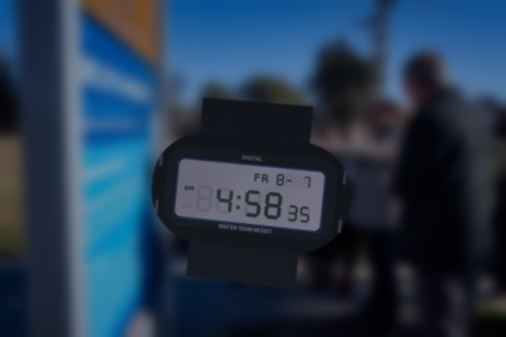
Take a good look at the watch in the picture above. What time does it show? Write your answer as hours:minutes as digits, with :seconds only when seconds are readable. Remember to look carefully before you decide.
4:58:35
